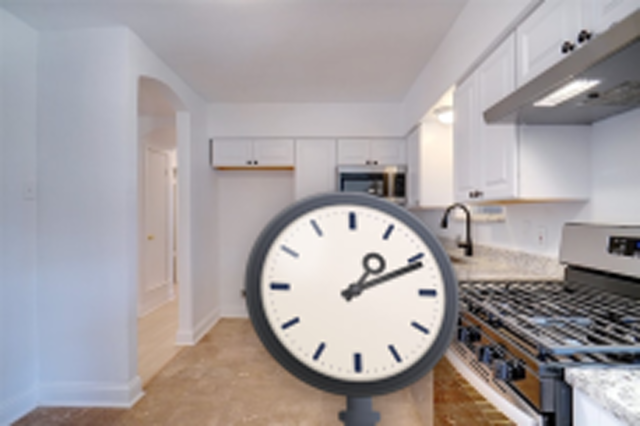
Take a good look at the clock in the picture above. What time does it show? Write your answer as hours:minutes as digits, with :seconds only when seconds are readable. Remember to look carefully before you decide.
1:11
